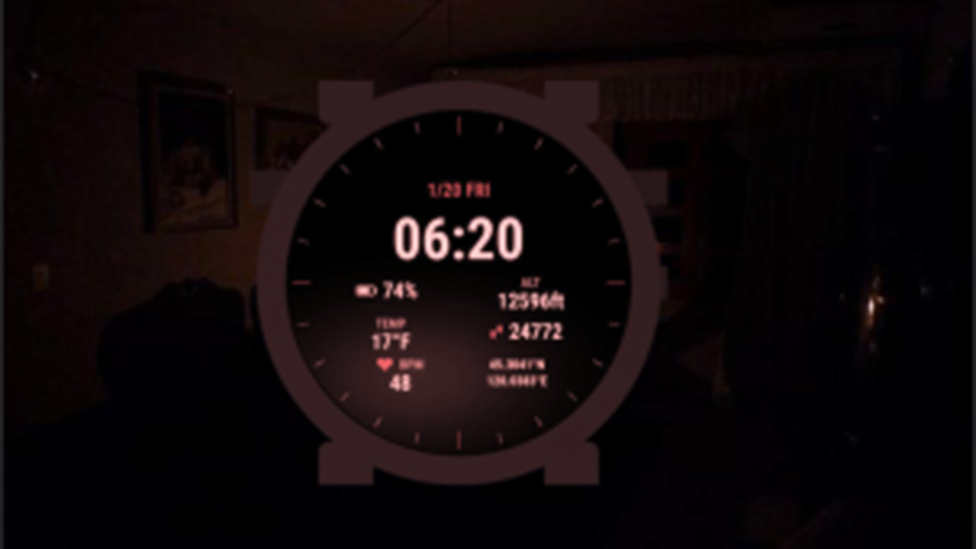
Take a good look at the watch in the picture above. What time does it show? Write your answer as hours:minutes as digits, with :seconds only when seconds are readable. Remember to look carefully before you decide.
6:20
